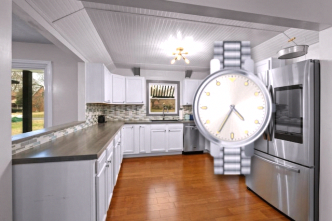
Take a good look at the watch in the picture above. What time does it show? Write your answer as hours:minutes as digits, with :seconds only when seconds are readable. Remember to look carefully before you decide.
4:35
